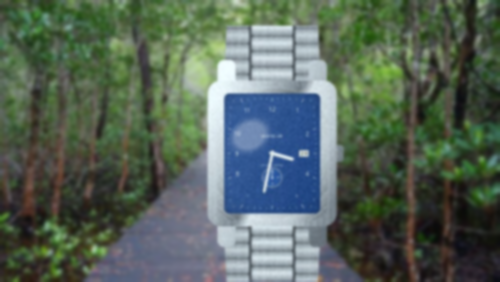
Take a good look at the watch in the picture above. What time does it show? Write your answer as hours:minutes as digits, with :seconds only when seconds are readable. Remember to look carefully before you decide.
3:32
